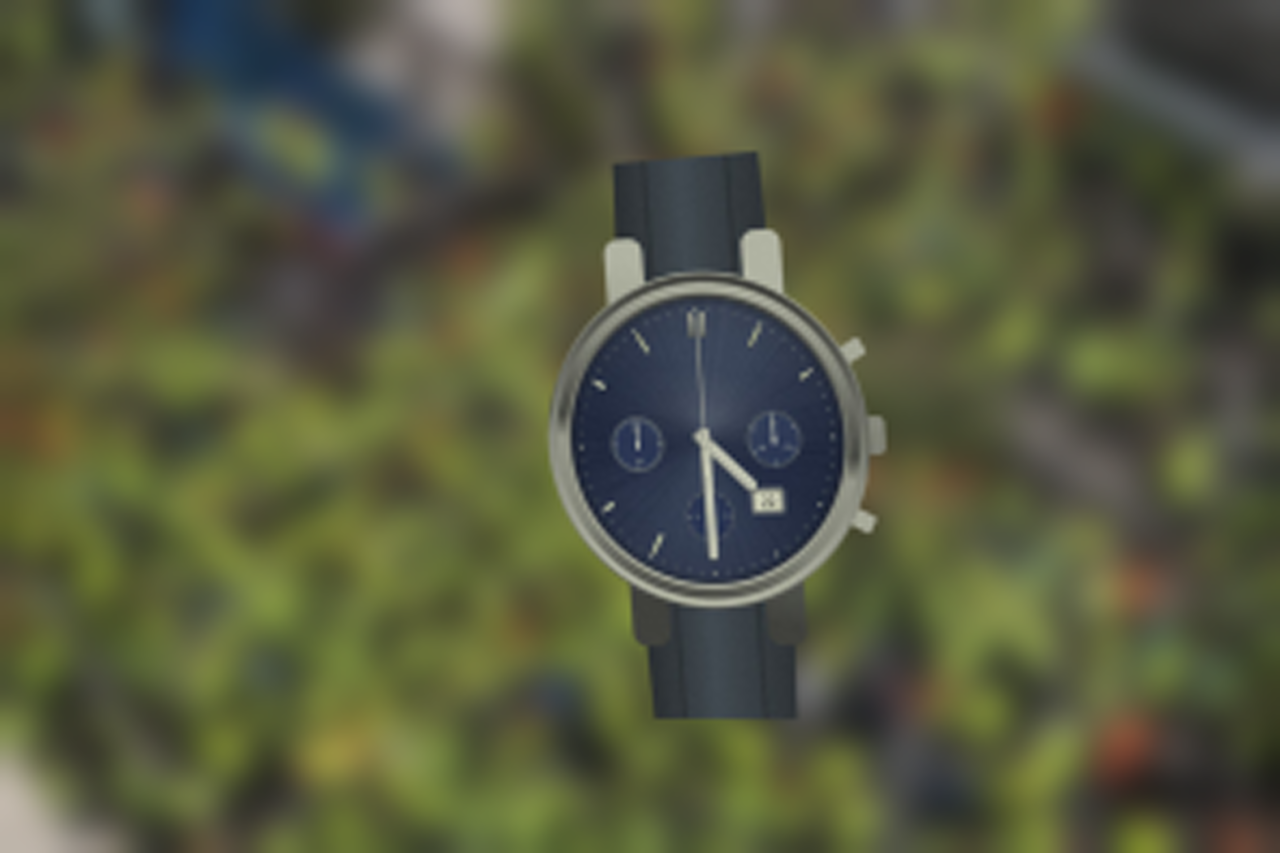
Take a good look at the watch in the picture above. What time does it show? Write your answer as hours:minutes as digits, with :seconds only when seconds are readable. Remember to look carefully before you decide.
4:30
